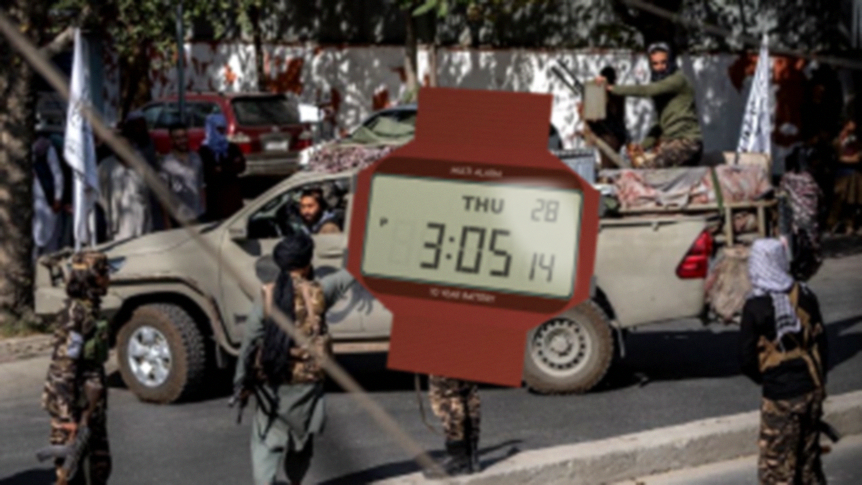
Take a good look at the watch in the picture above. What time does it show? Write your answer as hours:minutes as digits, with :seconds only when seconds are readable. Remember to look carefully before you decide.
3:05:14
